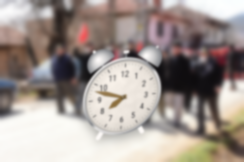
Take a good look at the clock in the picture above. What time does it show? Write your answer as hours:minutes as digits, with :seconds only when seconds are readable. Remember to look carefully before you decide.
7:48
